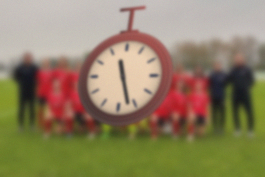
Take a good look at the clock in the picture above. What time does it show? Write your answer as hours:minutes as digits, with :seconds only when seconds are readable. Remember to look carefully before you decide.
11:27
